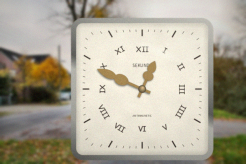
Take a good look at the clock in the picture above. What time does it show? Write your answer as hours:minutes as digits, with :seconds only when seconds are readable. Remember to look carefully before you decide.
12:49
